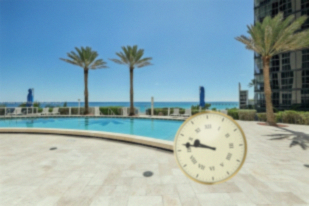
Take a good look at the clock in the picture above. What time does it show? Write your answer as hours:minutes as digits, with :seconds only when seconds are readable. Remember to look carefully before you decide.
9:47
